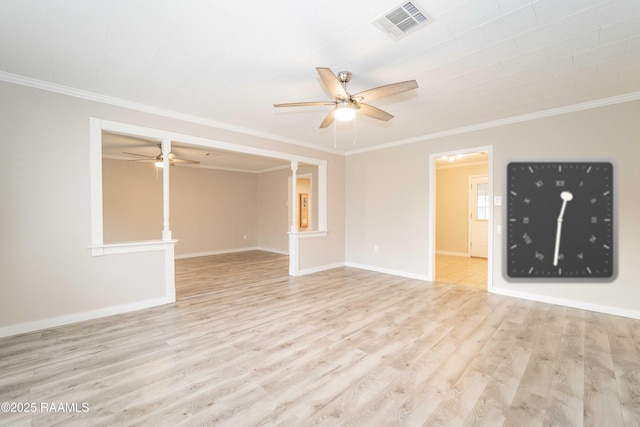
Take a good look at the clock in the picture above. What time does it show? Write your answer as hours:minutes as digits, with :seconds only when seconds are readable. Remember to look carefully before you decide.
12:31
